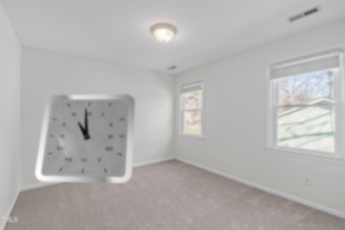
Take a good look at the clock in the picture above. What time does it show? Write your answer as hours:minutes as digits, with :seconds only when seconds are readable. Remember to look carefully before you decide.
10:59
